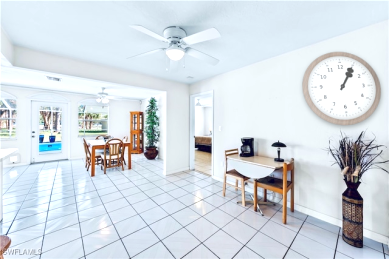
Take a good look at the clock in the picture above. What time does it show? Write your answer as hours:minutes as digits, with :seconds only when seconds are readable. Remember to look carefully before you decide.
1:05
